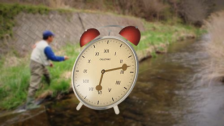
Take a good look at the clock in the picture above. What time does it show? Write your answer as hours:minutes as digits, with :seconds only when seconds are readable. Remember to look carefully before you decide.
6:13
